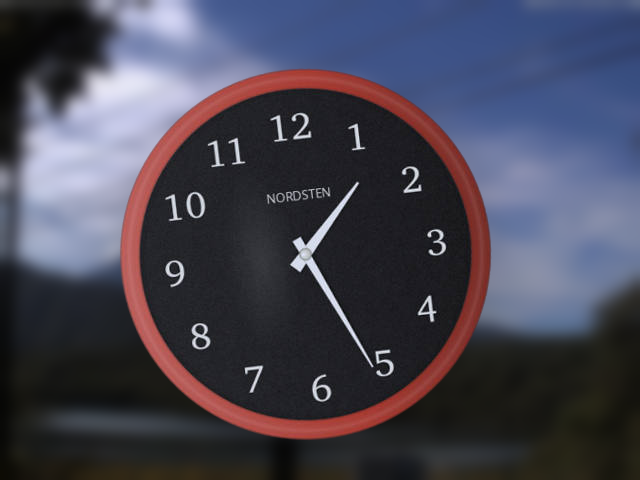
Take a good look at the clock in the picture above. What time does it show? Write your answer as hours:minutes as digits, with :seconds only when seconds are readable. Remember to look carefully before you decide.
1:26
